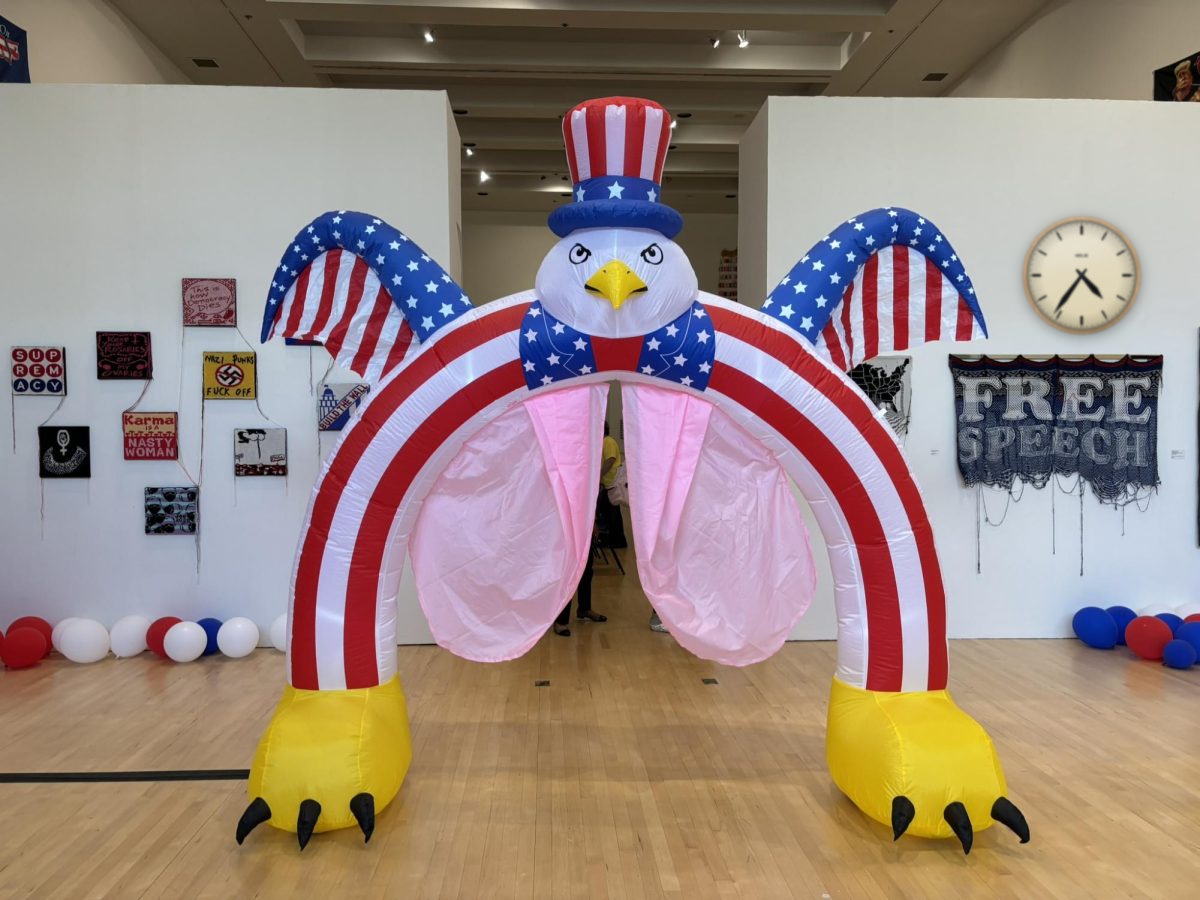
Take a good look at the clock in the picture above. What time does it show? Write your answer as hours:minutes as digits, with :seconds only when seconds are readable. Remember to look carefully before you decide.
4:36
